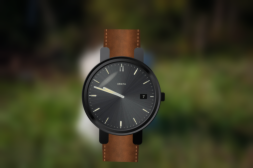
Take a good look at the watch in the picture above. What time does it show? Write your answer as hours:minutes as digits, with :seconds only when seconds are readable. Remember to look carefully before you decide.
9:48
